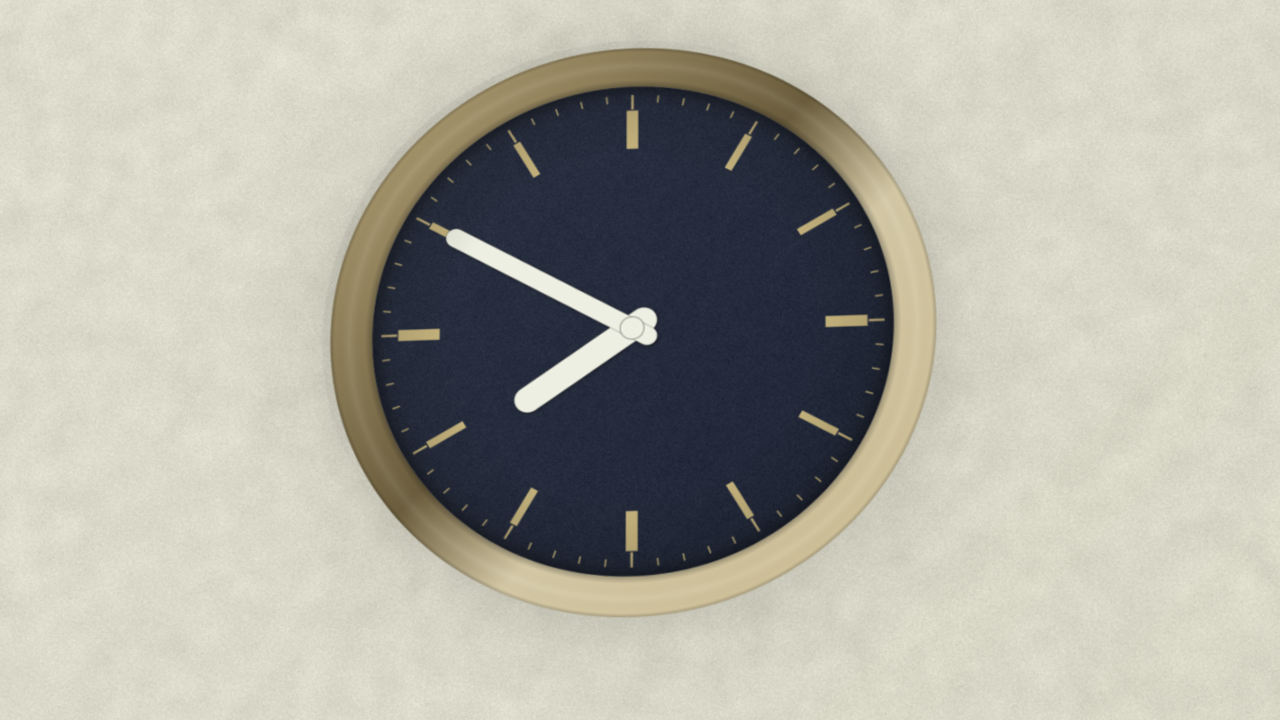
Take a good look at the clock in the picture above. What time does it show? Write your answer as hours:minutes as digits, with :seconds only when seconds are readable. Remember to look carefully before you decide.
7:50
